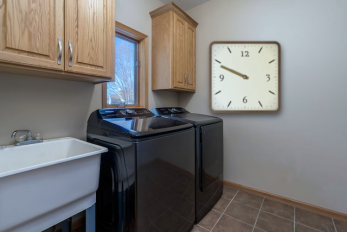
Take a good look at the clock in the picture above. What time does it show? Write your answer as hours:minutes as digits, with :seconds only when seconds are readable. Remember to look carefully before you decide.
9:49
